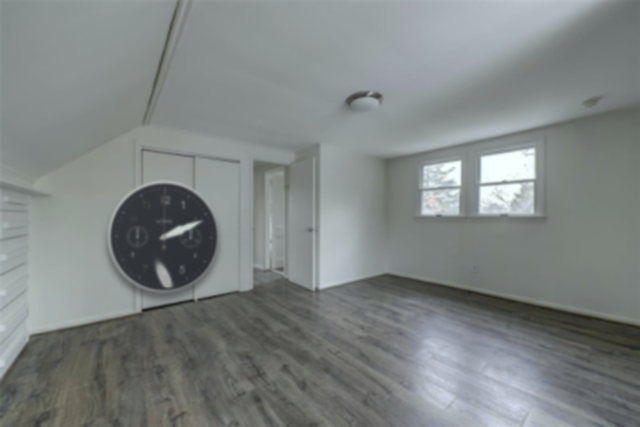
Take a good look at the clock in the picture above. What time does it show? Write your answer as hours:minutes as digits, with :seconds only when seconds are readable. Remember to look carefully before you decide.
2:11
